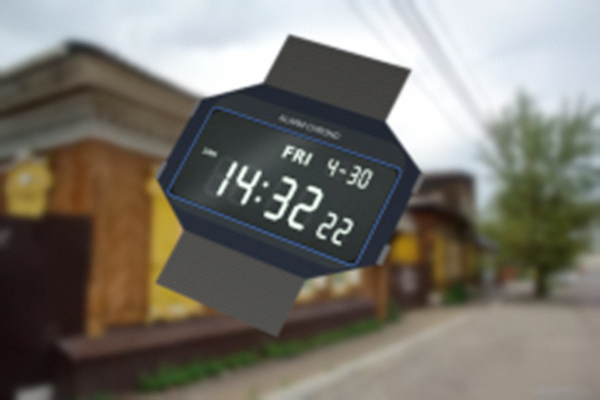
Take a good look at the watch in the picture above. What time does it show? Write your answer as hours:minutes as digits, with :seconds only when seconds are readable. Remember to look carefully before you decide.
14:32:22
